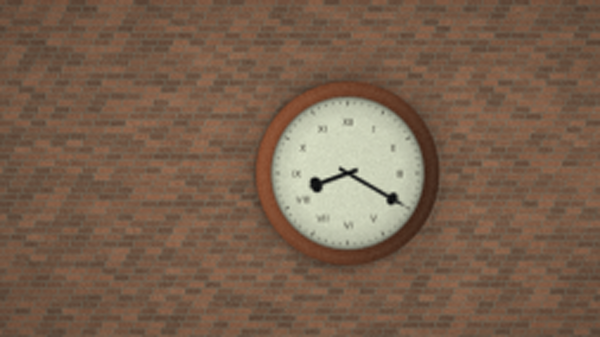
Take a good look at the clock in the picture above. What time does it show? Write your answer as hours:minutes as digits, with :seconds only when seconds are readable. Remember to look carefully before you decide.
8:20
